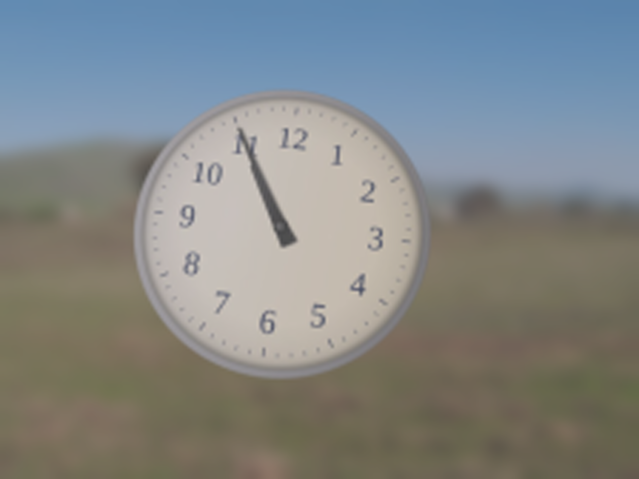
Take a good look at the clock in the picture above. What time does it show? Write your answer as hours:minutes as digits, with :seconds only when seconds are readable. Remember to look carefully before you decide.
10:55
